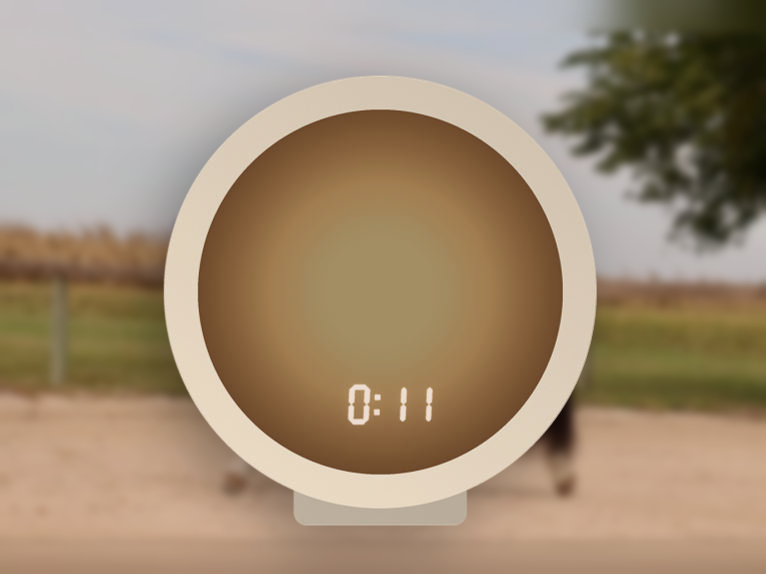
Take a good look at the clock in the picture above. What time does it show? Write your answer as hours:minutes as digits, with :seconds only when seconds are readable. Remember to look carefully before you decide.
0:11
